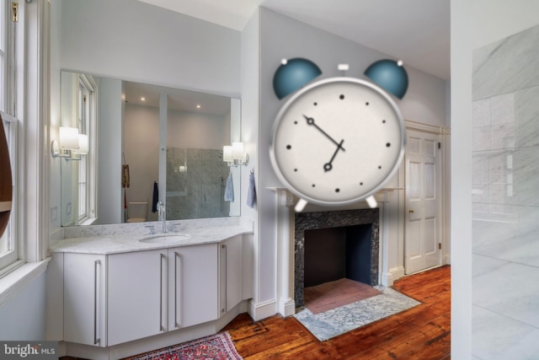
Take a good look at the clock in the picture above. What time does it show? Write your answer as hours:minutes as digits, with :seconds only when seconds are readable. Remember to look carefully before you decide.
6:52
